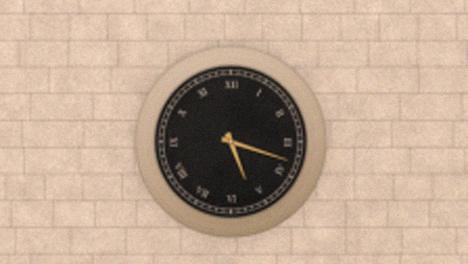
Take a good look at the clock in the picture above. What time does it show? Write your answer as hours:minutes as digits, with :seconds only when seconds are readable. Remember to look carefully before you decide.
5:18
